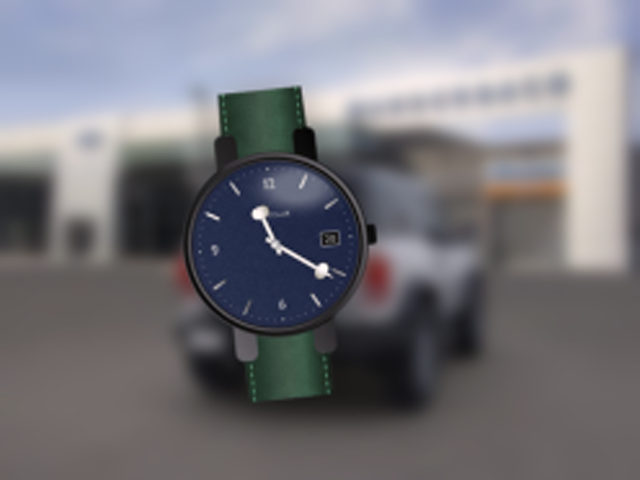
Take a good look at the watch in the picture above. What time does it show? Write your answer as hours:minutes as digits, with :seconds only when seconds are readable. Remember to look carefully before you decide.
11:21
